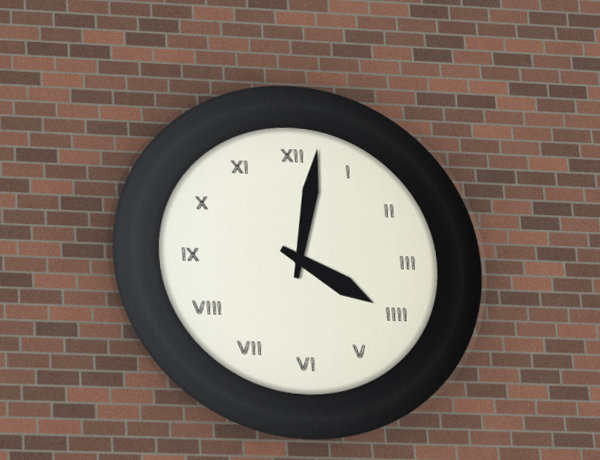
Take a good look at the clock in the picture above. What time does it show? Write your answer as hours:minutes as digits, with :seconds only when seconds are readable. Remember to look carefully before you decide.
4:02
